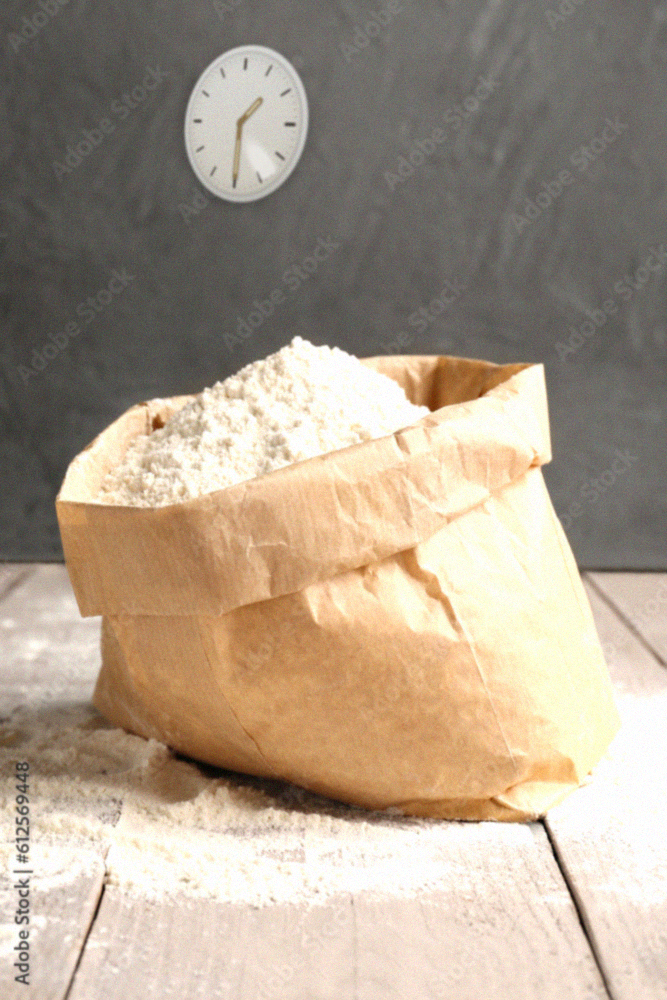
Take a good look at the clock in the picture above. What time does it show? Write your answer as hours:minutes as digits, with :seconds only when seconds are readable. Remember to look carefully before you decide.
1:30
